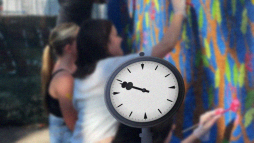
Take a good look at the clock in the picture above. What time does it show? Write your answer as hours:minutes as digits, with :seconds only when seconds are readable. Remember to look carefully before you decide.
9:49
